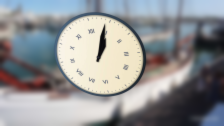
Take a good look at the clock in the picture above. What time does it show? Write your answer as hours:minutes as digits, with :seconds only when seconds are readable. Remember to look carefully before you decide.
1:04
